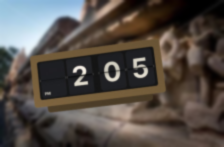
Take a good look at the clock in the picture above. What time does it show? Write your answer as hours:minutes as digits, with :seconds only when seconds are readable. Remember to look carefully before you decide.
2:05
